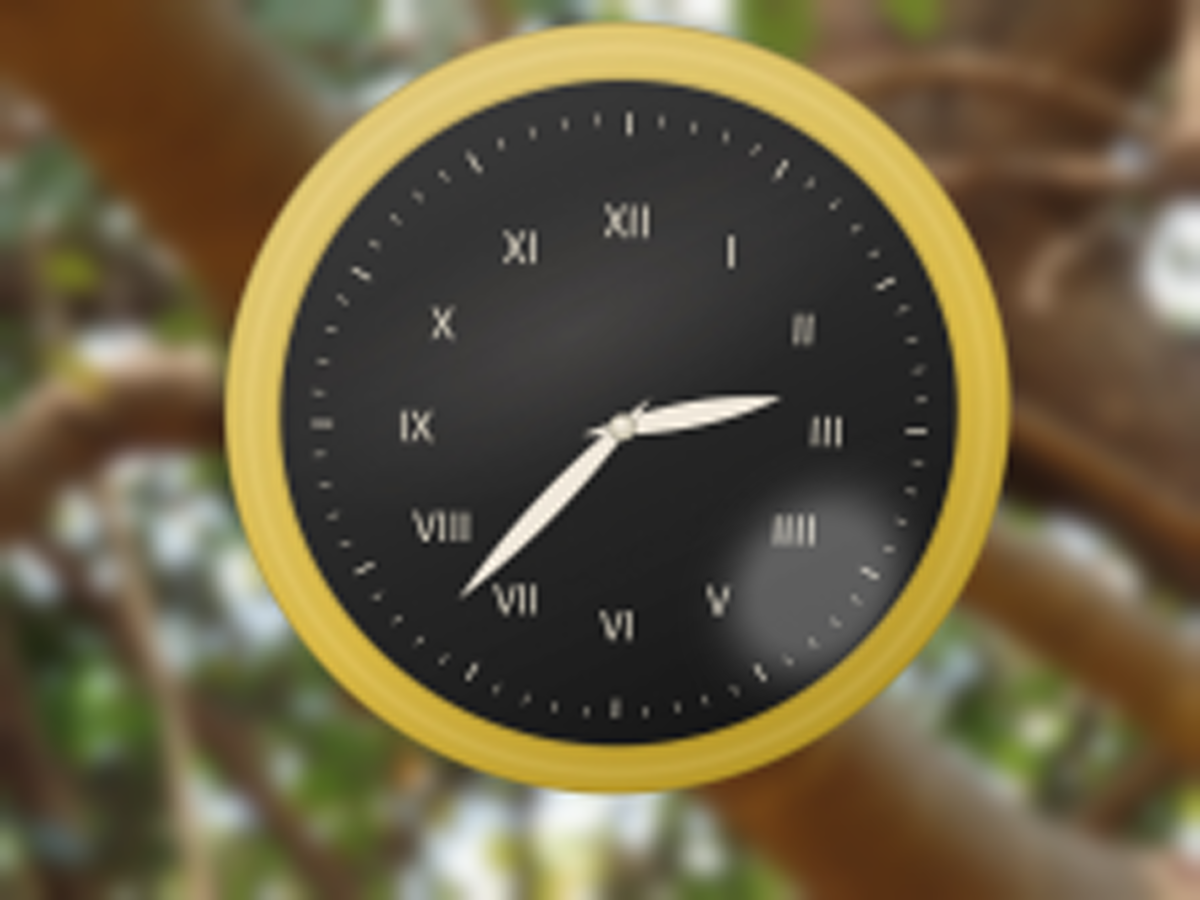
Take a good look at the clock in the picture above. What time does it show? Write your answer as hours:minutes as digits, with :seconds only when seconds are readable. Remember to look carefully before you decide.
2:37
